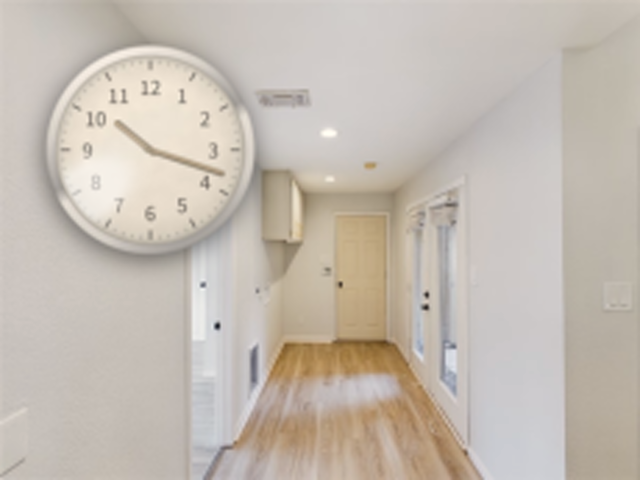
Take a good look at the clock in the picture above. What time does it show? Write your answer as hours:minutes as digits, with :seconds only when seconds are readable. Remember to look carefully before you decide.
10:18
